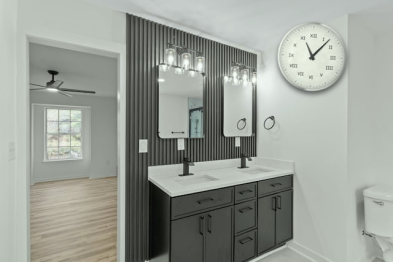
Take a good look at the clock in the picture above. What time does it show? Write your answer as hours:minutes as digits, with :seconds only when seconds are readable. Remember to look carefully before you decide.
11:07
